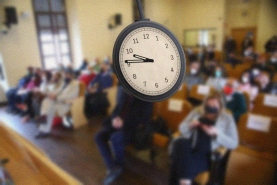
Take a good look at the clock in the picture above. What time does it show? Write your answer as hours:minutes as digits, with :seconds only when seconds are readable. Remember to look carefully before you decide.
9:46
